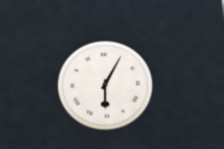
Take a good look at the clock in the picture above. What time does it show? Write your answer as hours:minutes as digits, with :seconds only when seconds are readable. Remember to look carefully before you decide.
6:05
